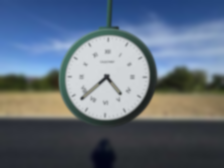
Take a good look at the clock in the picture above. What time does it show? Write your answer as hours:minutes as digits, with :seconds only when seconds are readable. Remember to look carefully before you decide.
4:38
